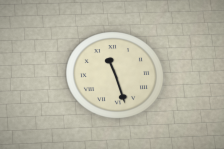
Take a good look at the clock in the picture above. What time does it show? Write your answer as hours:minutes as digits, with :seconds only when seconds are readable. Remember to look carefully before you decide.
11:28
